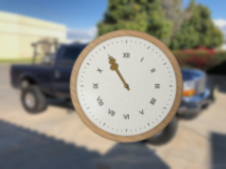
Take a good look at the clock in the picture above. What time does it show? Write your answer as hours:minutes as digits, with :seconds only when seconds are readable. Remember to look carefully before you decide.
10:55
